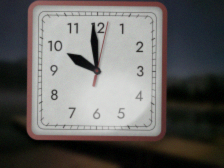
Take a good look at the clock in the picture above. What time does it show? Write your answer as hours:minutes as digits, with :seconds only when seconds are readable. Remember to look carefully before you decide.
9:59:02
